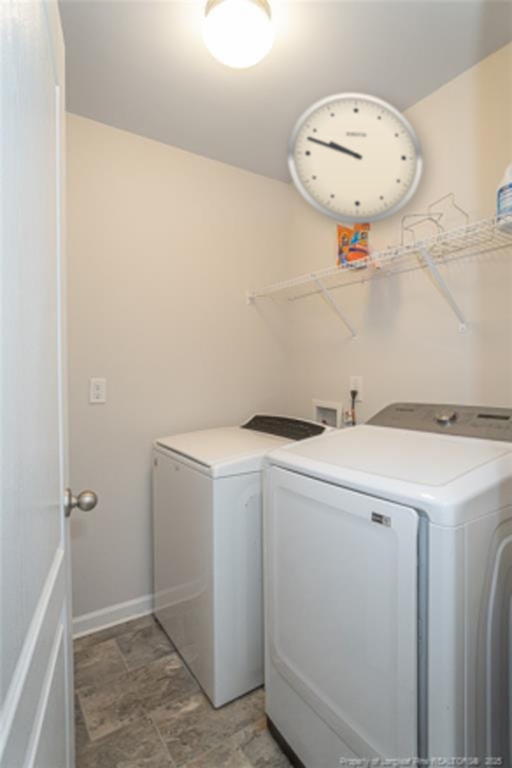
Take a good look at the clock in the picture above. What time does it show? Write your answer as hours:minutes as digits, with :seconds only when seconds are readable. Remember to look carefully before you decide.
9:48
